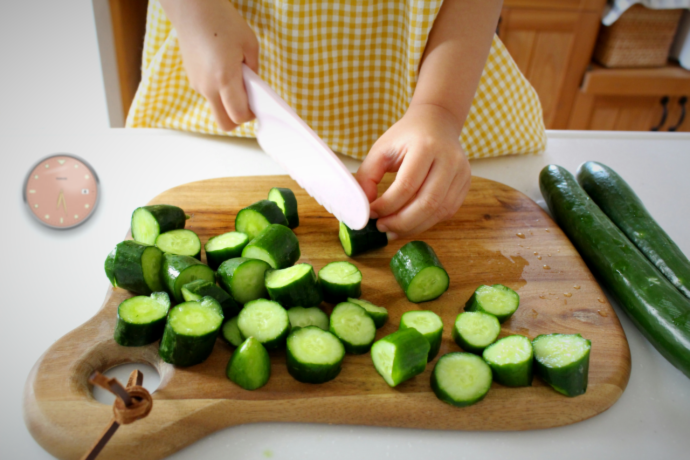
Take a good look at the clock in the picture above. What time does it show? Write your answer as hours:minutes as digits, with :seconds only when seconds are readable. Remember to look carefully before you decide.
6:28
